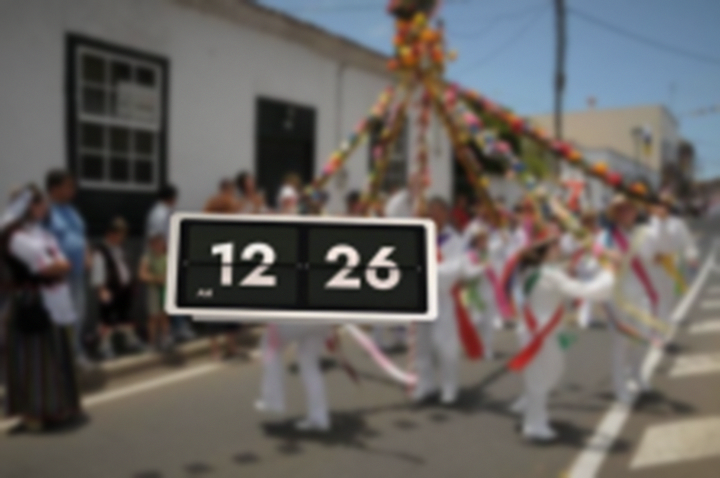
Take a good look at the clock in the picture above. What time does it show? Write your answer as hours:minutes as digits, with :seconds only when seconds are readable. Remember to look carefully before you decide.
12:26
